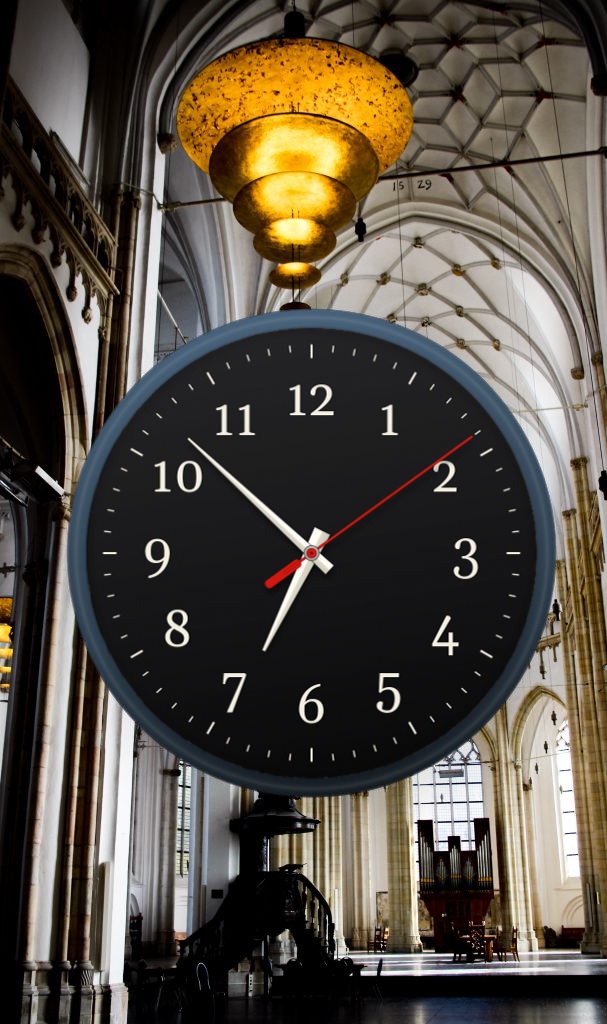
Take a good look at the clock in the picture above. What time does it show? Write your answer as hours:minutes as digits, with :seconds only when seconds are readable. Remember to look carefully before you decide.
6:52:09
